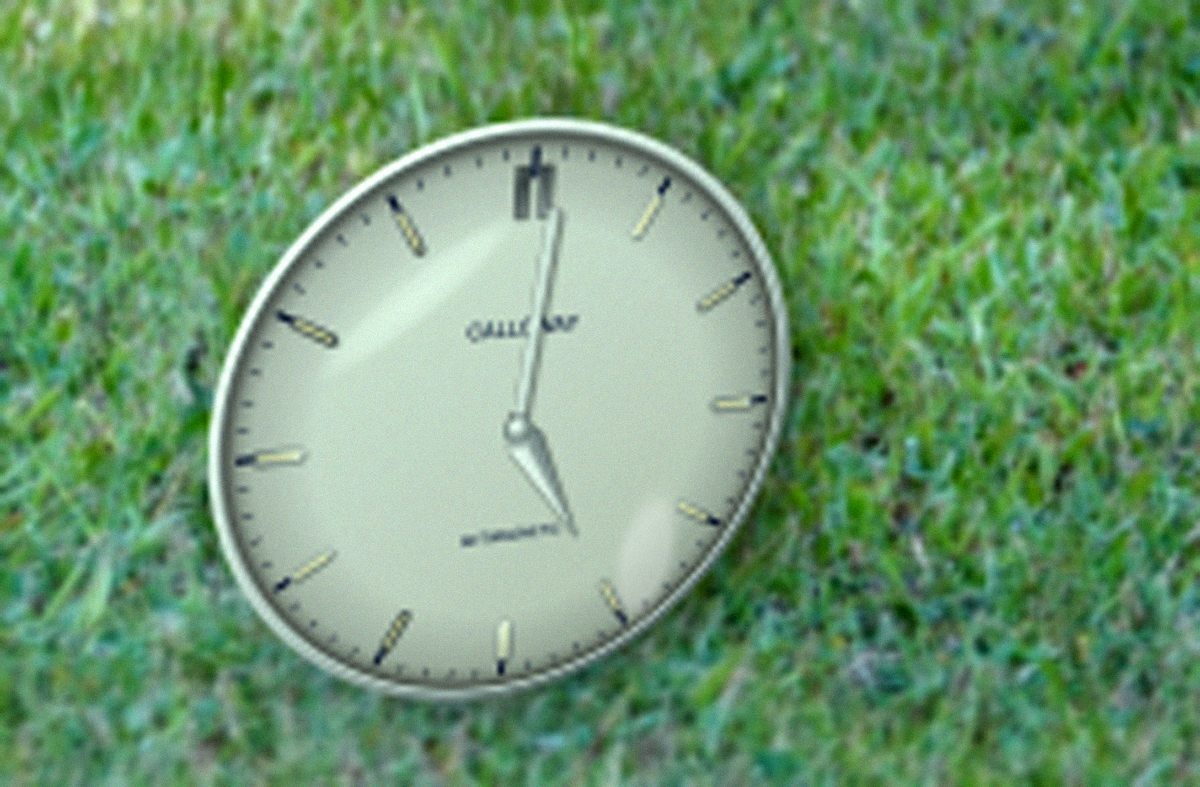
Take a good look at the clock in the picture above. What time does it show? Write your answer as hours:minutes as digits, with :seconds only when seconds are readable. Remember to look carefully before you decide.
5:01
